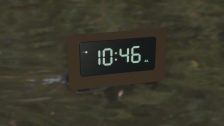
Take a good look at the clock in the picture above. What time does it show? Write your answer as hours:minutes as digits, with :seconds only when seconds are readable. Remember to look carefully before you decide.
10:46
